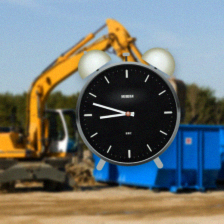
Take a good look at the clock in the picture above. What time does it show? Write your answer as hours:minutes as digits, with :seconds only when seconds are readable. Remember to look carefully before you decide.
8:48
